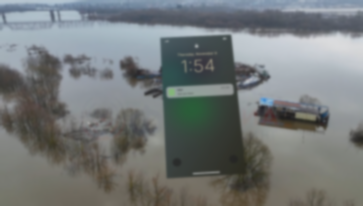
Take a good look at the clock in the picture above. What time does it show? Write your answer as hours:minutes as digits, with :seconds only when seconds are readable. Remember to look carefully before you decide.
1:54
